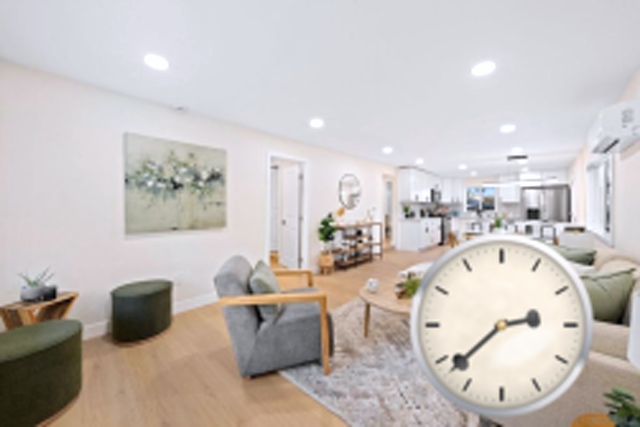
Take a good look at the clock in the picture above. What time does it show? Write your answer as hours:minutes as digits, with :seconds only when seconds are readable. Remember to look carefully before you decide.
2:38
